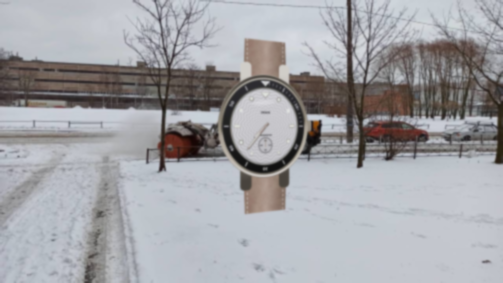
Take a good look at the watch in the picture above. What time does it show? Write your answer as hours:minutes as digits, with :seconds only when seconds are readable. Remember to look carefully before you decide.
7:37
